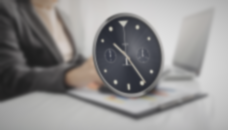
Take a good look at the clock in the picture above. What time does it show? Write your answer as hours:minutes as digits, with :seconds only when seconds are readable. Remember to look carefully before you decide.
10:24
